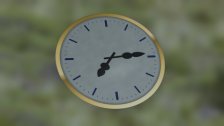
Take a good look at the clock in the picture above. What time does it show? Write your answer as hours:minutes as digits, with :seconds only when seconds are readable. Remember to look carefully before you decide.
7:14
